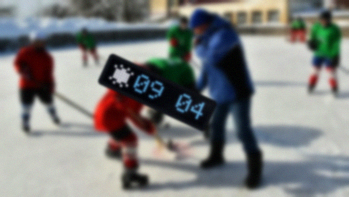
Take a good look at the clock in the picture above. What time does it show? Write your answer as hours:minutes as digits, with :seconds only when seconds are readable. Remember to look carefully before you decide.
9:04
